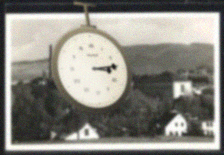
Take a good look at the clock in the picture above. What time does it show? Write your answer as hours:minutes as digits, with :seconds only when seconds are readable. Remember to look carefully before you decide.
3:14
